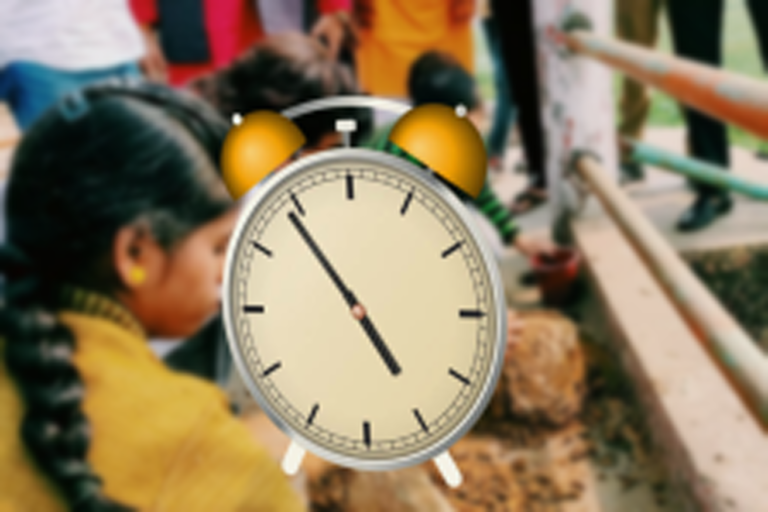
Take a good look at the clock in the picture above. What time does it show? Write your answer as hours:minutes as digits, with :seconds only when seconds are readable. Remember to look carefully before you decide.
4:54
